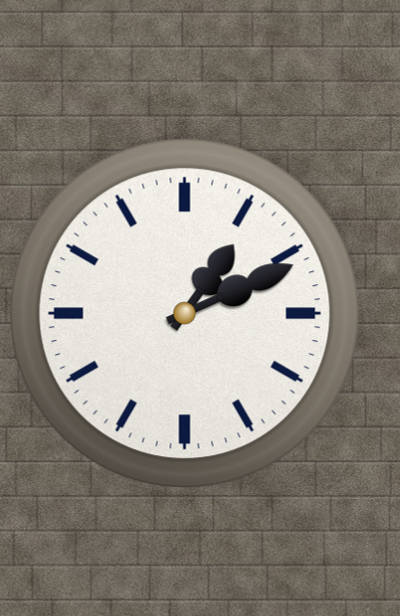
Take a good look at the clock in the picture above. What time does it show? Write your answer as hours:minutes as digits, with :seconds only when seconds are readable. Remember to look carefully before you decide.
1:11
